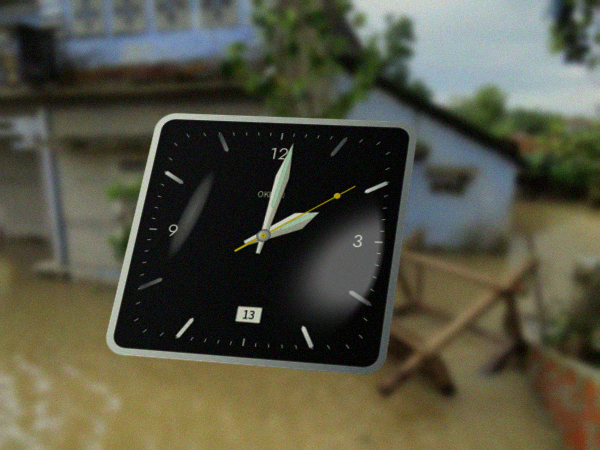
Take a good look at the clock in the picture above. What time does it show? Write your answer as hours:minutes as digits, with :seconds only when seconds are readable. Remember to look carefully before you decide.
2:01:09
